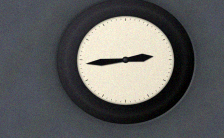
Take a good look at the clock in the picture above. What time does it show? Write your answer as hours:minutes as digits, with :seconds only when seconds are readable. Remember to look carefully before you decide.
2:44
